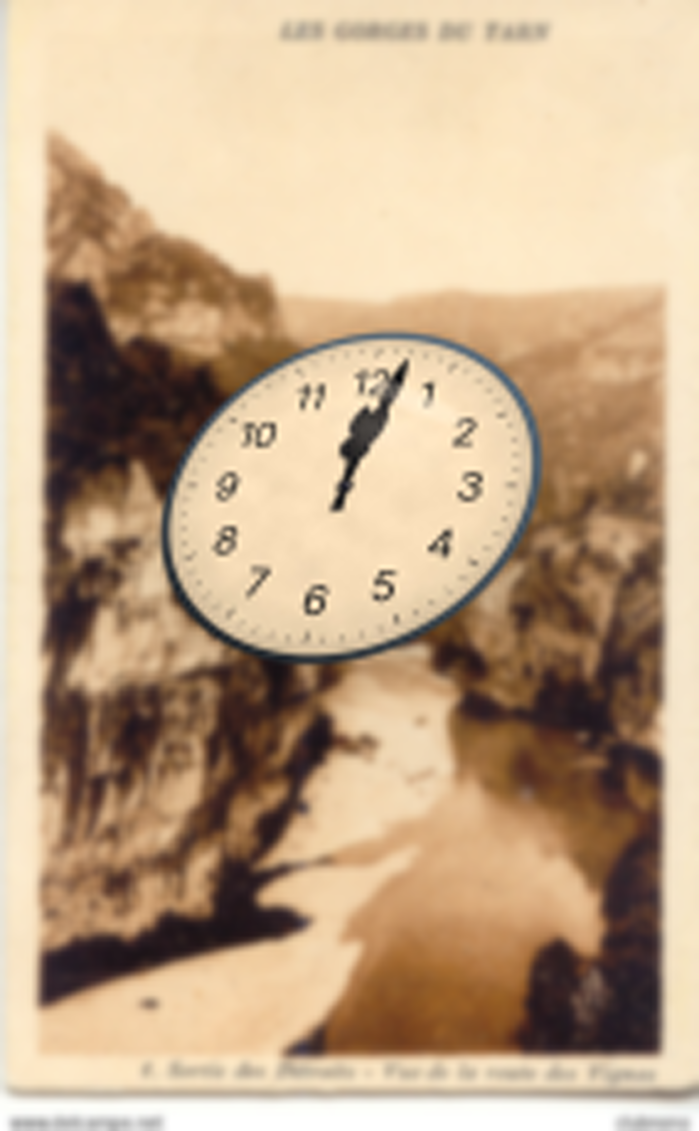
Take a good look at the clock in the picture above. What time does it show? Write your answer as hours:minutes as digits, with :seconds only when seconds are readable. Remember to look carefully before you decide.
12:02
